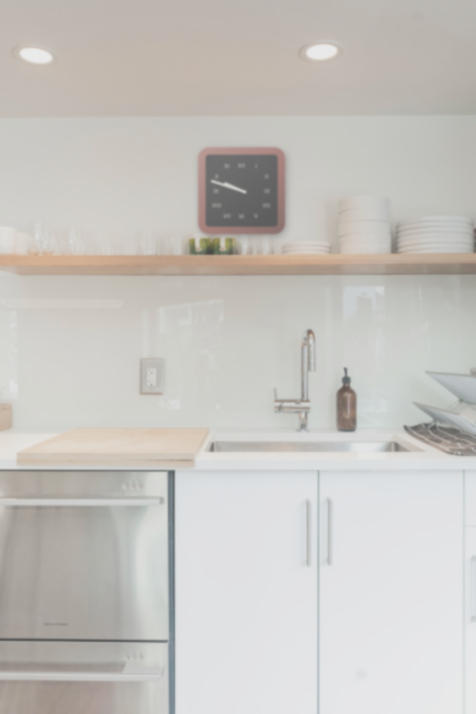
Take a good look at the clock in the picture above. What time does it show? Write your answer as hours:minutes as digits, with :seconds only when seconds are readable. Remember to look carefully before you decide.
9:48
